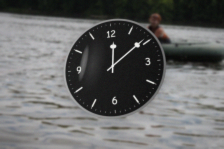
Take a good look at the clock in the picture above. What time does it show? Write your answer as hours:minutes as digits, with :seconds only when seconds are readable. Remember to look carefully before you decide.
12:09
